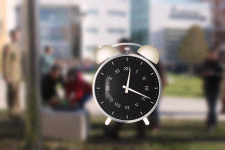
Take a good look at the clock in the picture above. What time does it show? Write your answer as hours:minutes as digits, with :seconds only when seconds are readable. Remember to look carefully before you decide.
12:19
